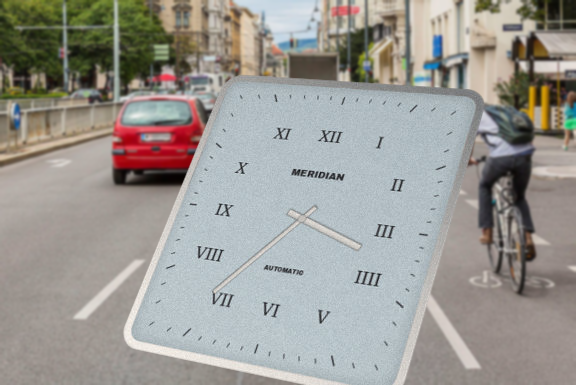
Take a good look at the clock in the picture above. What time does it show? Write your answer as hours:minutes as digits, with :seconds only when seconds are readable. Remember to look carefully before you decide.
3:36
